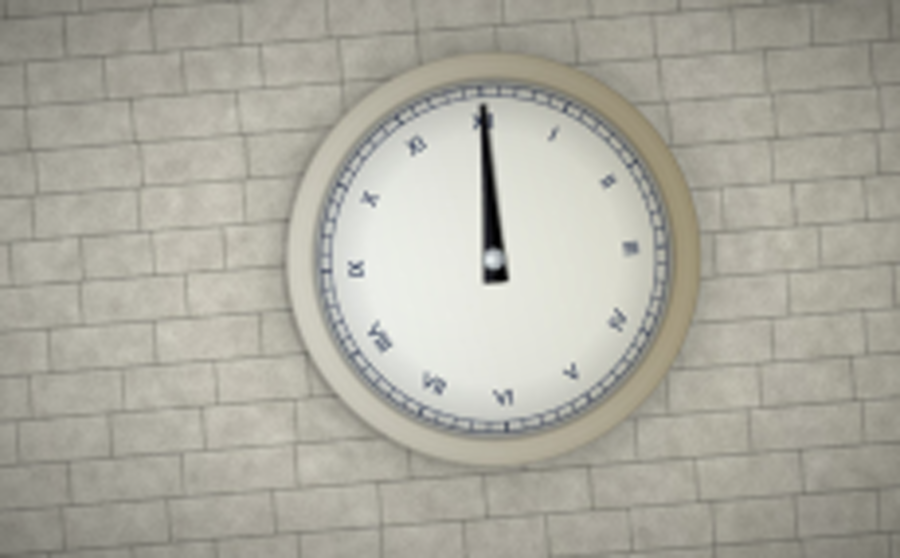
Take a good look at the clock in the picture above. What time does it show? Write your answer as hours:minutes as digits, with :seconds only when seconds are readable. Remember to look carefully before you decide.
12:00
